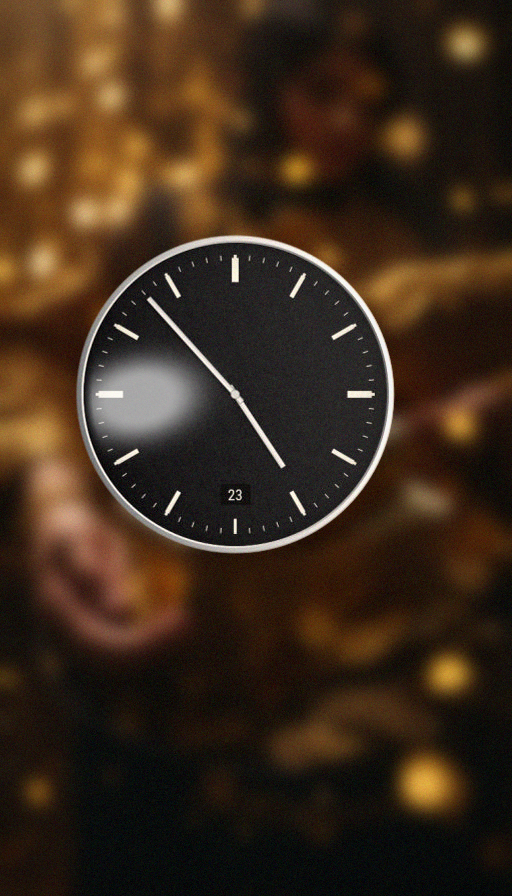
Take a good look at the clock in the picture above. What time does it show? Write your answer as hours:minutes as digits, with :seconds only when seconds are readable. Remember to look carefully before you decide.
4:53
